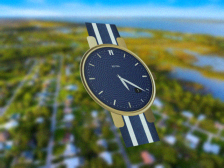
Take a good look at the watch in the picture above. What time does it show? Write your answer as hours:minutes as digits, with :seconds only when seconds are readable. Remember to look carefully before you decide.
5:21
